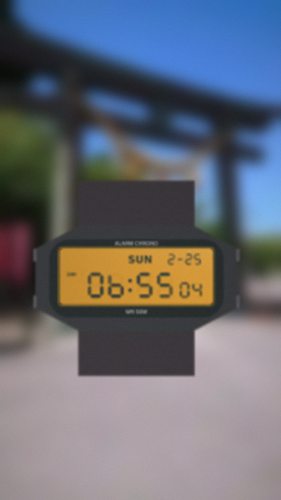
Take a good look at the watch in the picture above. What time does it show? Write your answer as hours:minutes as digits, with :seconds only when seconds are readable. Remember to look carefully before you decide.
6:55:04
